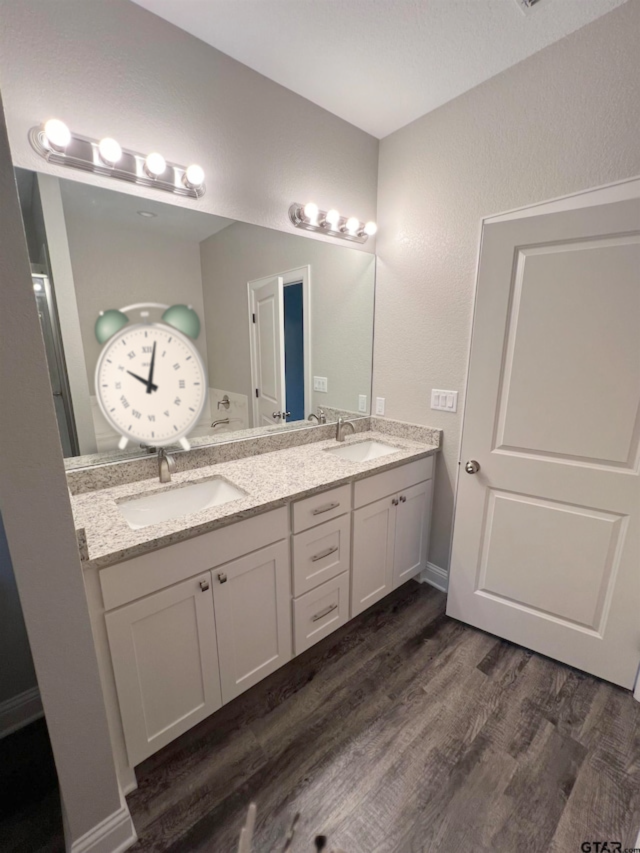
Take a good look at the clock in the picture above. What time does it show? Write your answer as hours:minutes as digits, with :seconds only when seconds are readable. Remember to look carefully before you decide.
10:02
